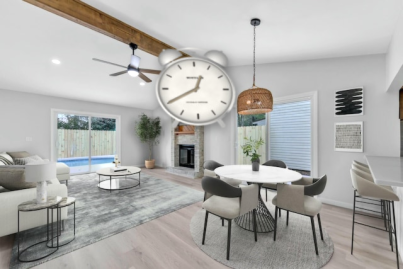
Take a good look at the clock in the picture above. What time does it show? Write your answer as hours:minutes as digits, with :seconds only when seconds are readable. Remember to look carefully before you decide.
12:40
